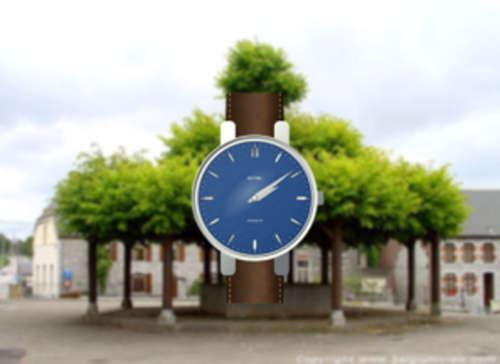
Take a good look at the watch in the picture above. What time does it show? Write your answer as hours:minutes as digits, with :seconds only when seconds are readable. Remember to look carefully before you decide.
2:09
